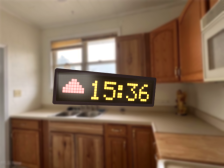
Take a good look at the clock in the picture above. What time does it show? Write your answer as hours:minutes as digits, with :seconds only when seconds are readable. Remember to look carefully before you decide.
15:36
